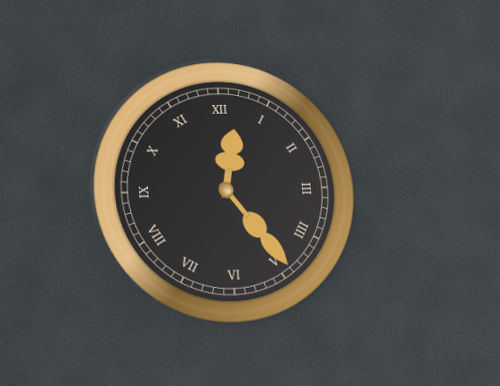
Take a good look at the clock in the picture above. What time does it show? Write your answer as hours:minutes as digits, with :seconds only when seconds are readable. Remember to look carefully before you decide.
12:24
